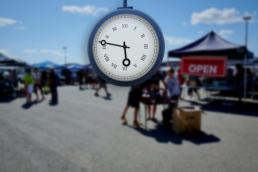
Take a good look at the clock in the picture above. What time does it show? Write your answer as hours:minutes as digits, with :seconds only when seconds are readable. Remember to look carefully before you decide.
5:47
